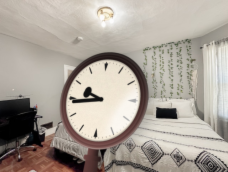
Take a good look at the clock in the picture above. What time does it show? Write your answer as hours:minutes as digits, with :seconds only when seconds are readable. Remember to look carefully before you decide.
9:44
